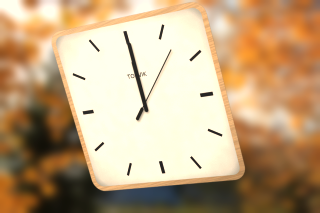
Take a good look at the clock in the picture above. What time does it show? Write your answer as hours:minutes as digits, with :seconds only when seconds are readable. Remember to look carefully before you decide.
12:00:07
